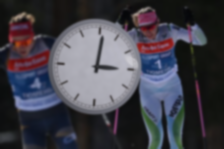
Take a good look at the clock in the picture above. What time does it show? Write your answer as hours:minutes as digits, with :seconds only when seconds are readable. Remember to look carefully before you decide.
3:01
